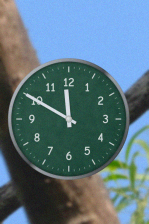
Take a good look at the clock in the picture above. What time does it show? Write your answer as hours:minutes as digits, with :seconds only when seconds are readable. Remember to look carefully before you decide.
11:50
